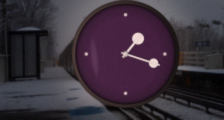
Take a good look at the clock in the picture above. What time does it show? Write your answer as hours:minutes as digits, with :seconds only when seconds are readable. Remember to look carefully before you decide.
1:18
